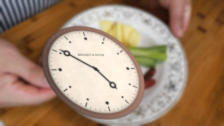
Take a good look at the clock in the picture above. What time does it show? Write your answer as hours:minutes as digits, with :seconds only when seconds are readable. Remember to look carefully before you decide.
4:51
